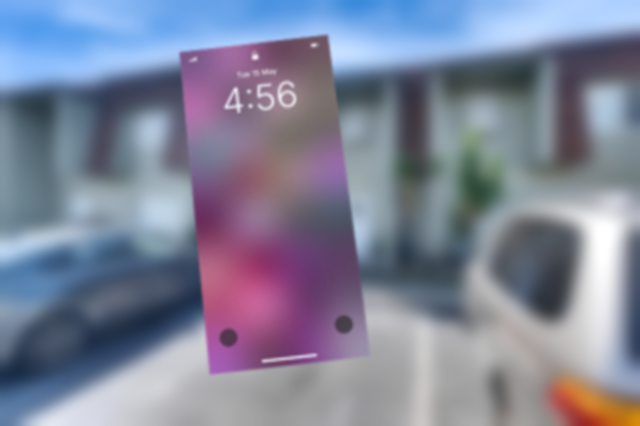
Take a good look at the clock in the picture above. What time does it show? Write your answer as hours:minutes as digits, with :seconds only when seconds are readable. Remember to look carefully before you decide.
4:56
